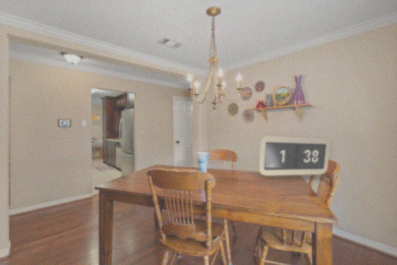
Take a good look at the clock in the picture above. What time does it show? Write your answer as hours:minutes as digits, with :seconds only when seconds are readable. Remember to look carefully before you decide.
1:38
